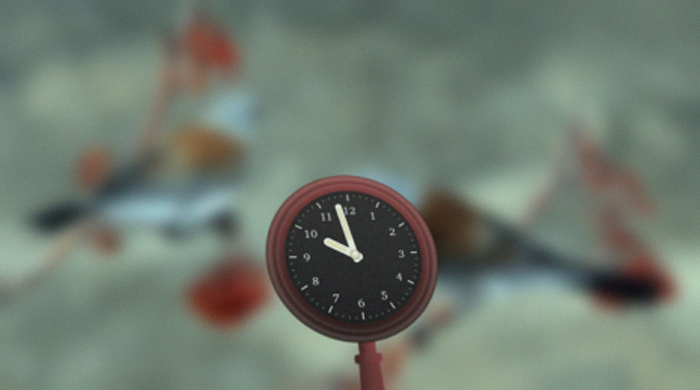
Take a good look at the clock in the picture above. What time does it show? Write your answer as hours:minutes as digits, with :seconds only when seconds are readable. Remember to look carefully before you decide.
9:58
